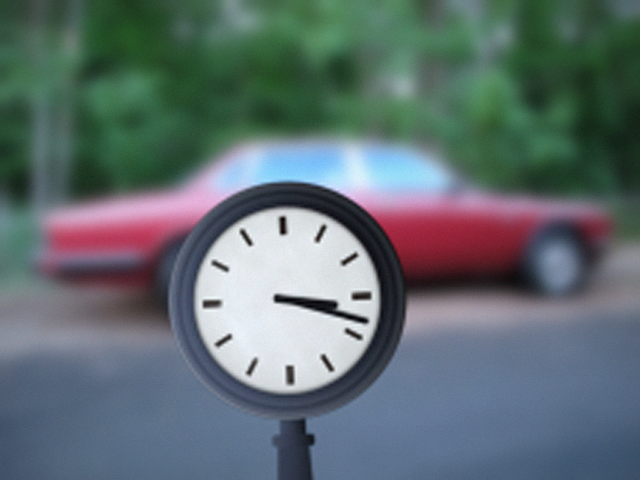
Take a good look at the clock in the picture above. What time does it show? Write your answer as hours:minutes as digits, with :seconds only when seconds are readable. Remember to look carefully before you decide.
3:18
